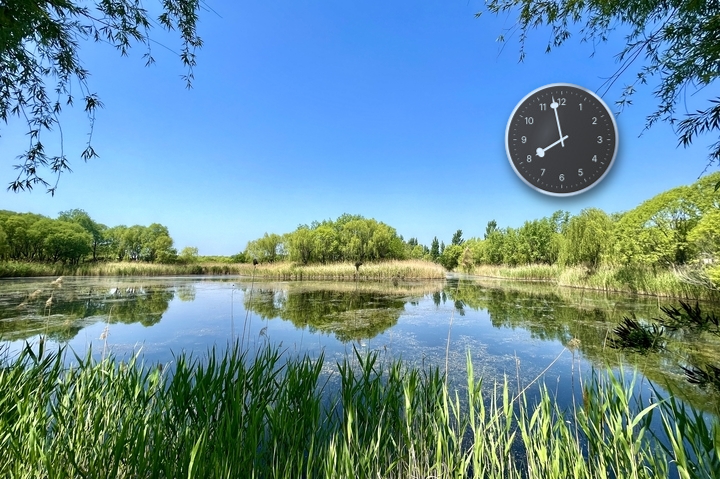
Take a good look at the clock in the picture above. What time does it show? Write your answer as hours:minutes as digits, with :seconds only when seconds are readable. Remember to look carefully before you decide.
7:58
